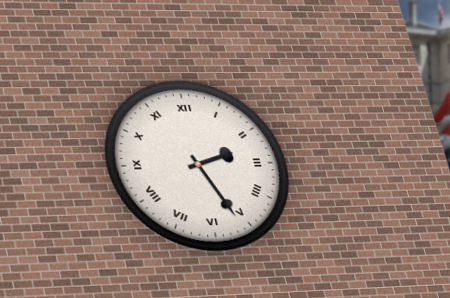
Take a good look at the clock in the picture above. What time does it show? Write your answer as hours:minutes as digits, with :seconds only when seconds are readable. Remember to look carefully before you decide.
2:26
